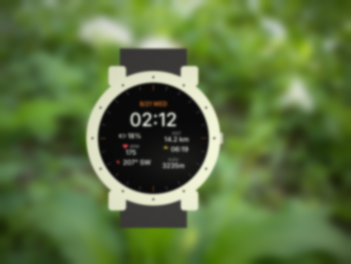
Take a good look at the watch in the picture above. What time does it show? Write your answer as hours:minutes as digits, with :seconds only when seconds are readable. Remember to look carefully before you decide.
2:12
